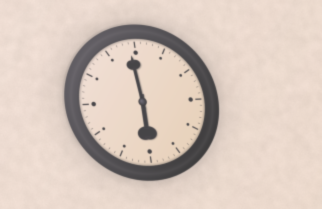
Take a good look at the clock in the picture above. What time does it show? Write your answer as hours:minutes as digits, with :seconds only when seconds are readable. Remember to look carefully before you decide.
5:59
